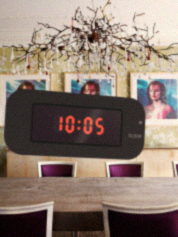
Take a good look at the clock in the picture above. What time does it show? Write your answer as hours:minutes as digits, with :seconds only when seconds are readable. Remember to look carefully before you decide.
10:05
